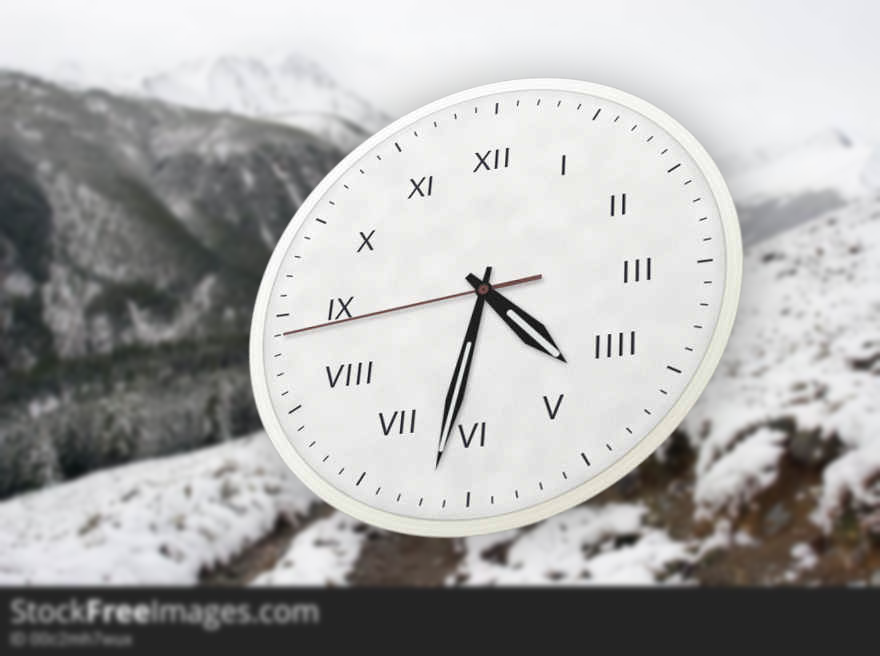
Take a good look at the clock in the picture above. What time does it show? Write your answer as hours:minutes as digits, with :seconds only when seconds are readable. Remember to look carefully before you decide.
4:31:44
